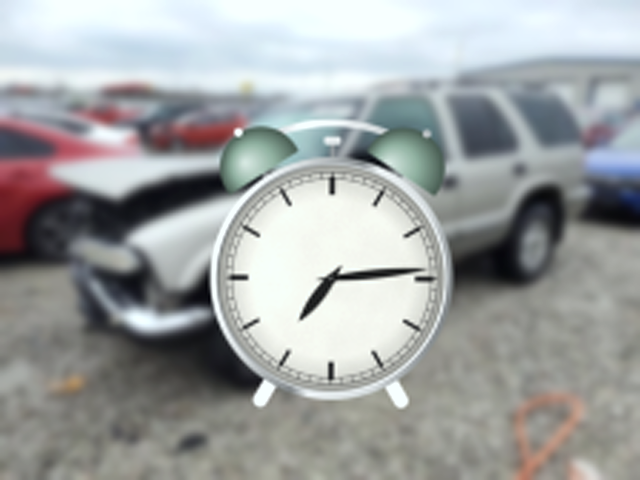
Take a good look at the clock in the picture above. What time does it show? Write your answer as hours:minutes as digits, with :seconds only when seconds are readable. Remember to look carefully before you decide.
7:14
